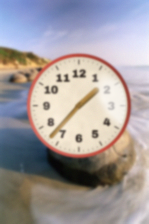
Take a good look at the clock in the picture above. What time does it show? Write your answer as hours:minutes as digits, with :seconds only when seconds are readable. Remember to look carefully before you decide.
1:37
